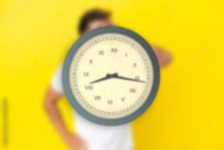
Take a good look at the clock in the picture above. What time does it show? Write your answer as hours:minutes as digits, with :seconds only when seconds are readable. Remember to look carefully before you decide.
8:16
